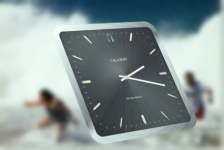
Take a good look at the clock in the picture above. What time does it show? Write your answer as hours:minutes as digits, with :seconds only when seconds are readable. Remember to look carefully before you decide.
2:18
